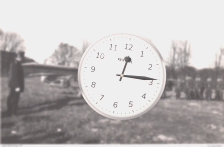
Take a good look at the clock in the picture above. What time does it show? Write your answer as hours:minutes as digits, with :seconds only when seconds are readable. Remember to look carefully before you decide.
12:14
